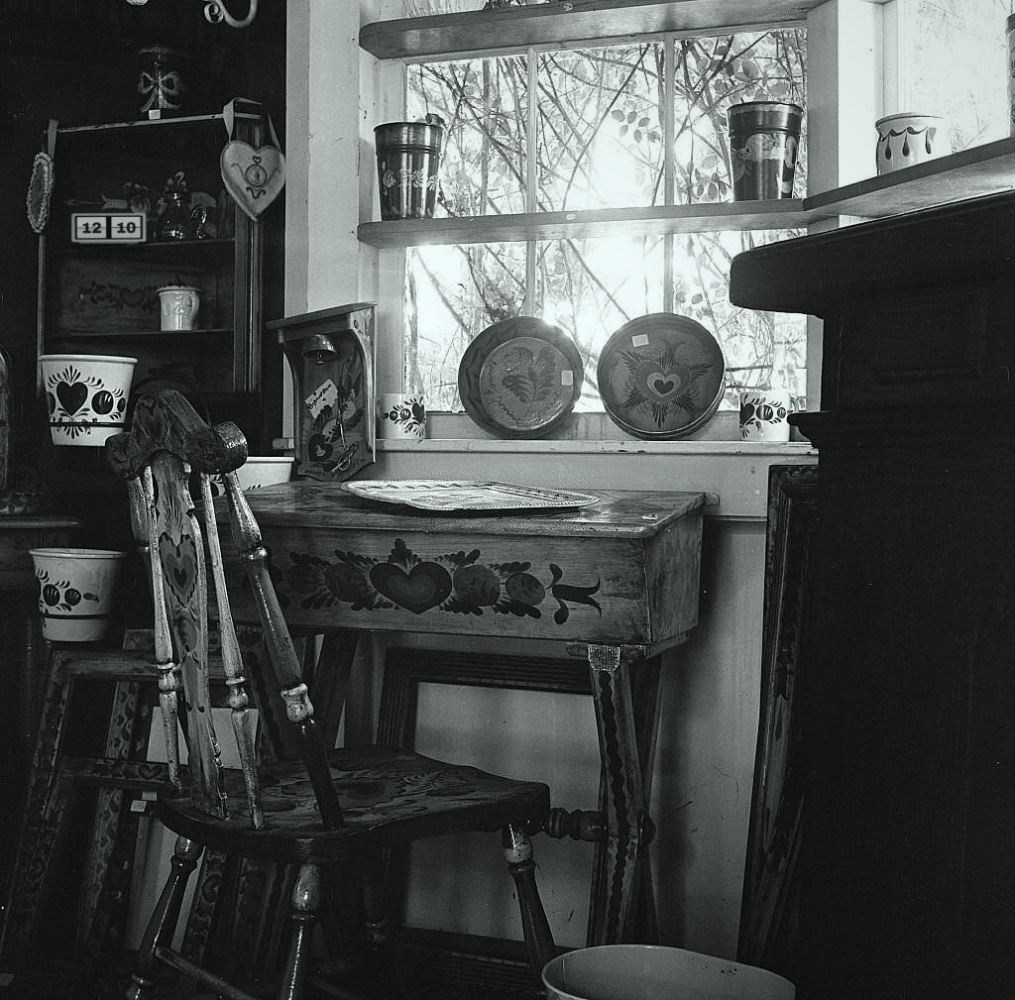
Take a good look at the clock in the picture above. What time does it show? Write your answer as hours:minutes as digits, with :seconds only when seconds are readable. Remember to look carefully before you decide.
12:10
